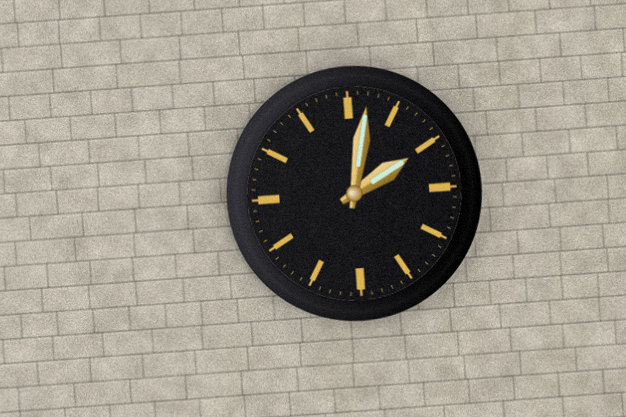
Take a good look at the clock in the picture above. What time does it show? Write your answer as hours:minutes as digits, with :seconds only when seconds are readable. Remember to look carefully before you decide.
2:02
